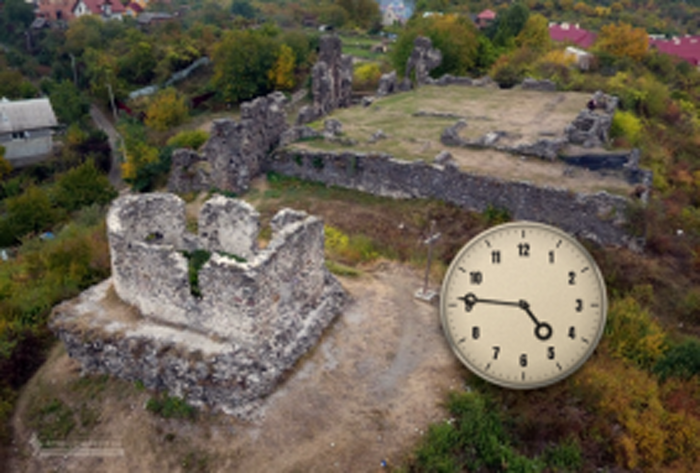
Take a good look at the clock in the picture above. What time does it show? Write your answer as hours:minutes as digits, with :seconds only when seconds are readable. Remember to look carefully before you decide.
4:46
